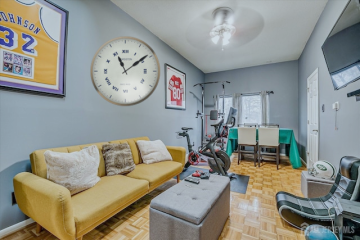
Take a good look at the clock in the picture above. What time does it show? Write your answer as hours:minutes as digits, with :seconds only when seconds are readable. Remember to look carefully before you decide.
11:09
